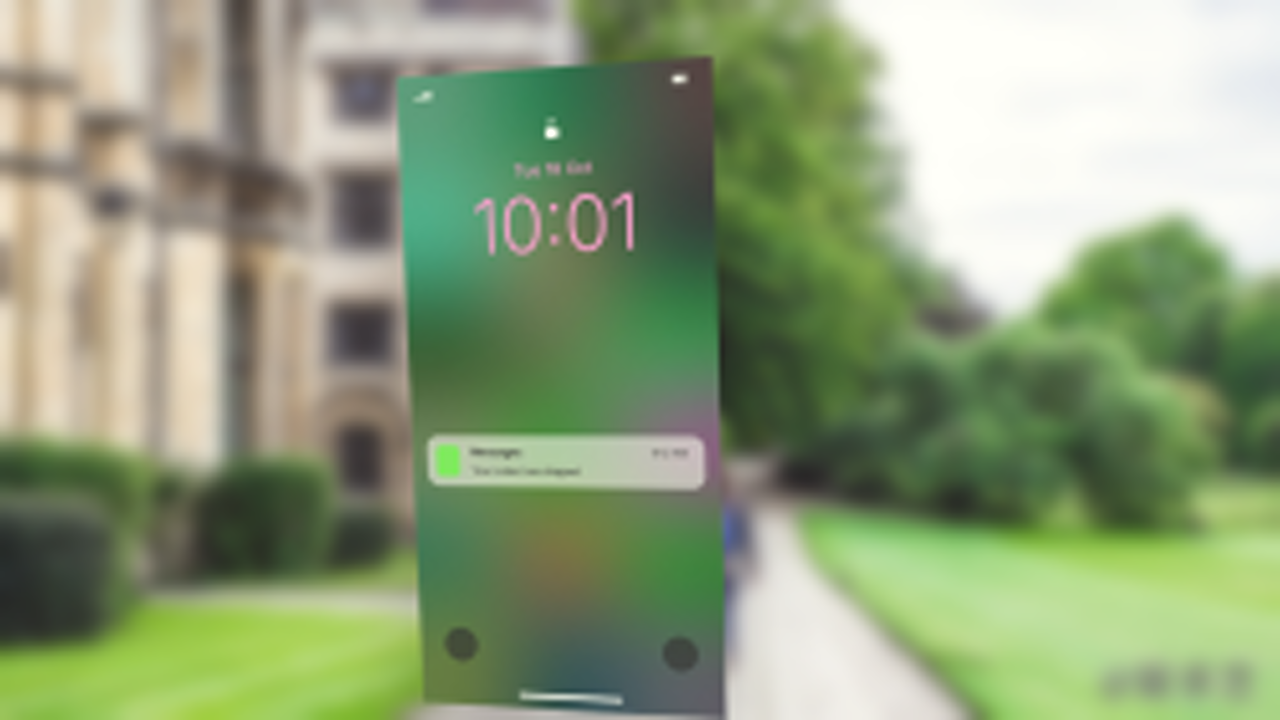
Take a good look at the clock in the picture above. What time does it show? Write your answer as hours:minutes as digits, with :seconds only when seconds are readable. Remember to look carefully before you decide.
10:01
